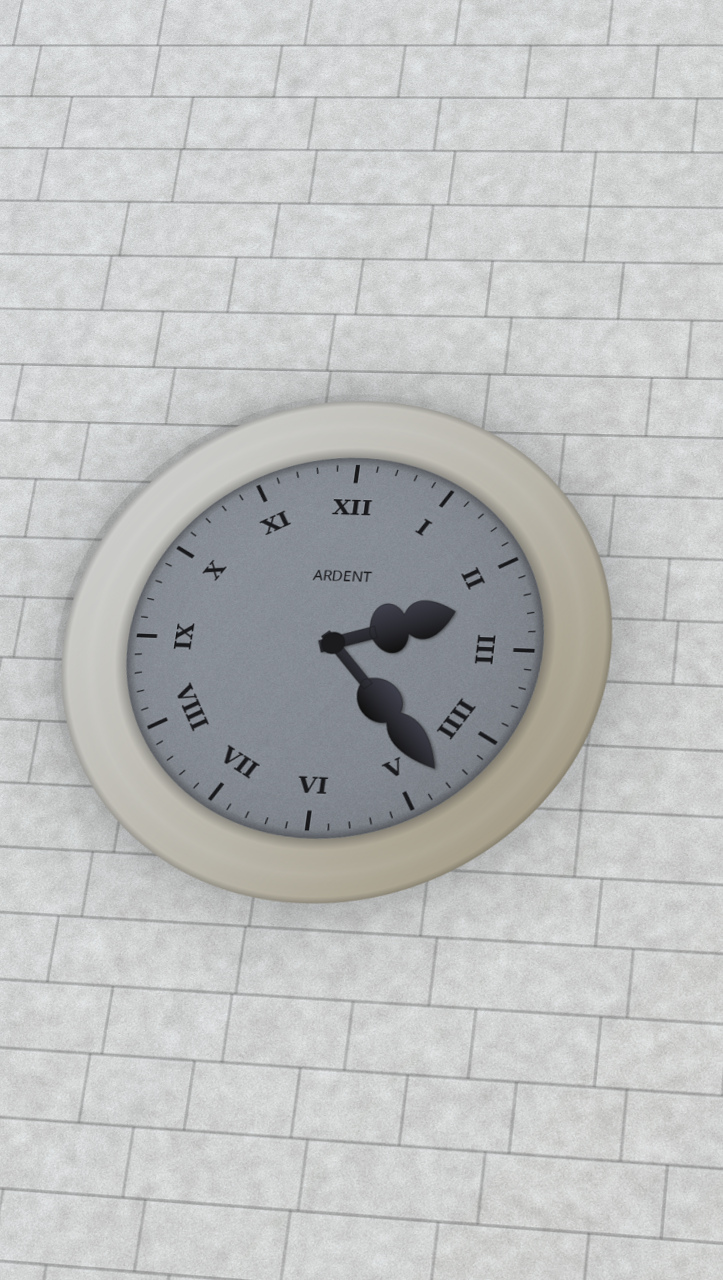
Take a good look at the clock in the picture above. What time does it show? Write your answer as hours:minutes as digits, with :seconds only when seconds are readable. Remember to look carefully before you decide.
2:23
